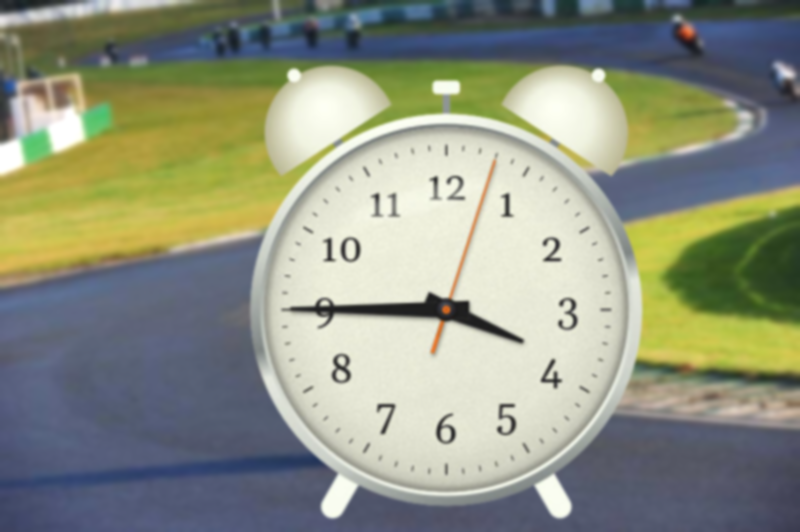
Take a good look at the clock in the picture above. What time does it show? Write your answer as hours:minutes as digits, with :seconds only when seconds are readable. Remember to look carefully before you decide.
3:45:03
